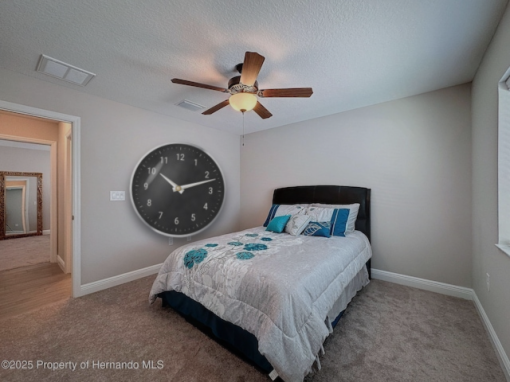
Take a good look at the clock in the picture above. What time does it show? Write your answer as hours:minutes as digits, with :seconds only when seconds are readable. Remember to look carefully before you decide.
10:12
